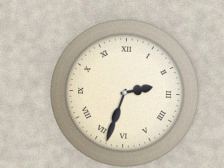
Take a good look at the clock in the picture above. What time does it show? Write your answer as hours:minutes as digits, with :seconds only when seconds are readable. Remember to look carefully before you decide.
2:33
